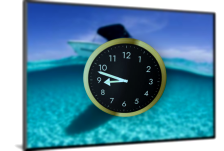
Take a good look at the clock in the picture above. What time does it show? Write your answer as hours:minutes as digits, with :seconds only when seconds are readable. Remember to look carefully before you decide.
8:48
